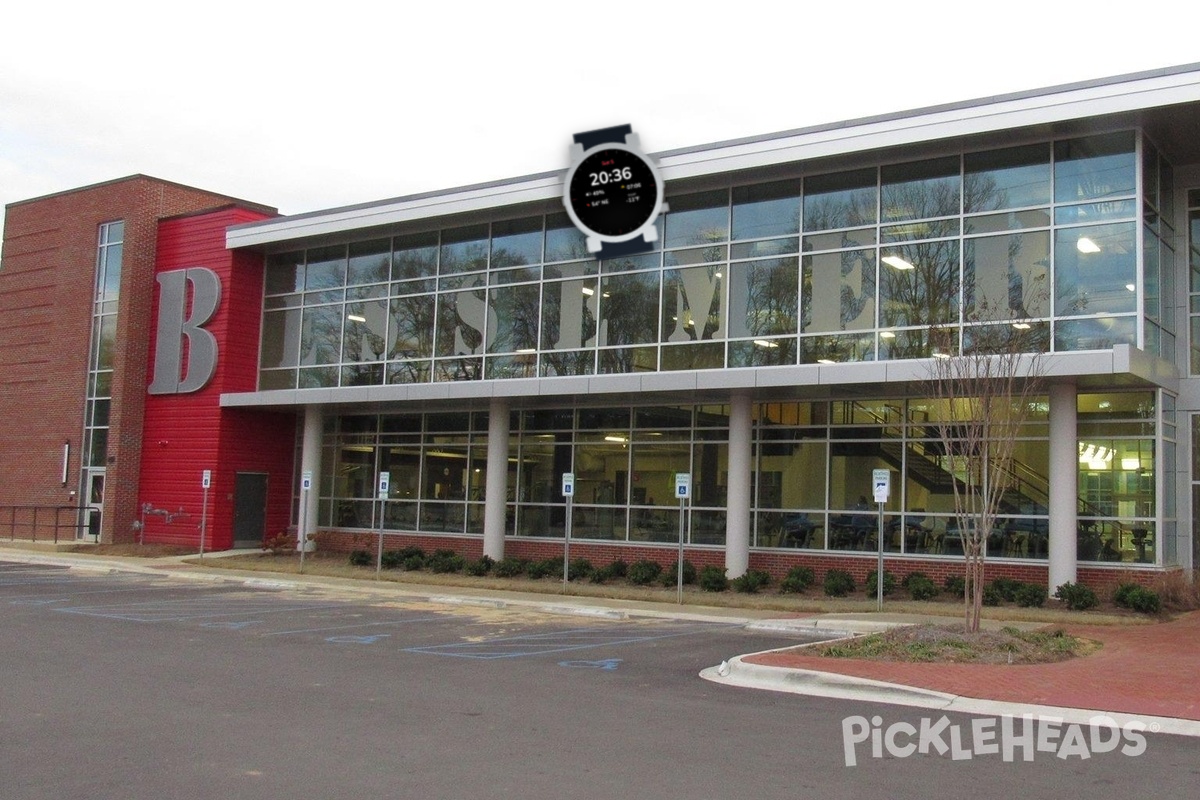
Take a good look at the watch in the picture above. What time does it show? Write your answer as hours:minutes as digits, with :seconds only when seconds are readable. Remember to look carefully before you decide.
20:36
